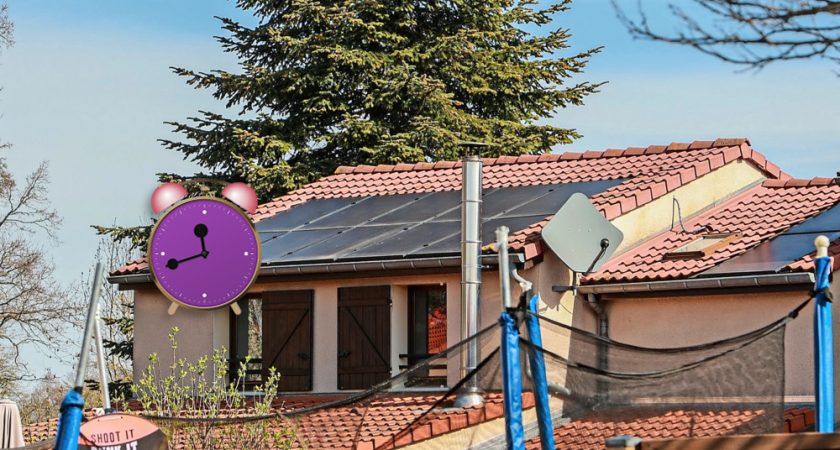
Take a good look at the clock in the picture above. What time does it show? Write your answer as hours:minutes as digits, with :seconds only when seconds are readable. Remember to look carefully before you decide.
11:42
